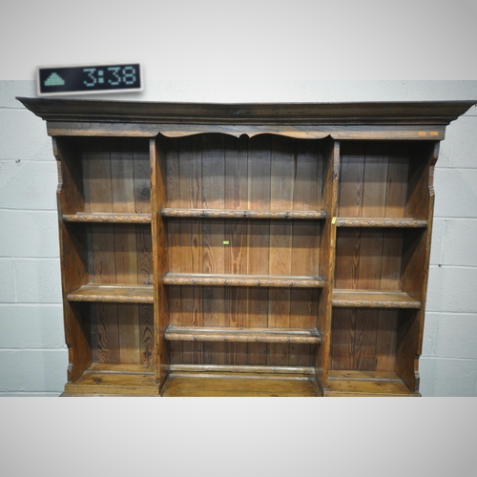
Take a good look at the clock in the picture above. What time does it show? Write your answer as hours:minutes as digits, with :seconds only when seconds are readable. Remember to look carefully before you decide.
3:38
